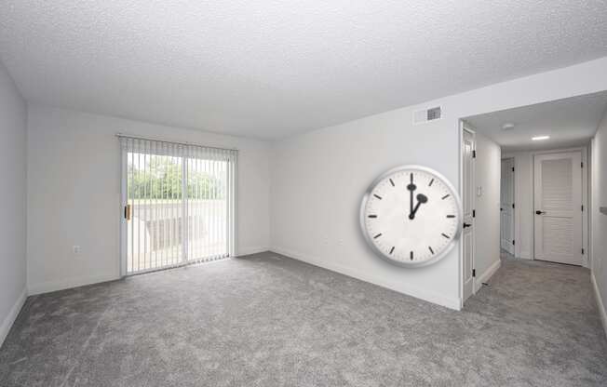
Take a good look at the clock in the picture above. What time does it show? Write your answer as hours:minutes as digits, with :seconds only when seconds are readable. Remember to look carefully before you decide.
1:00
